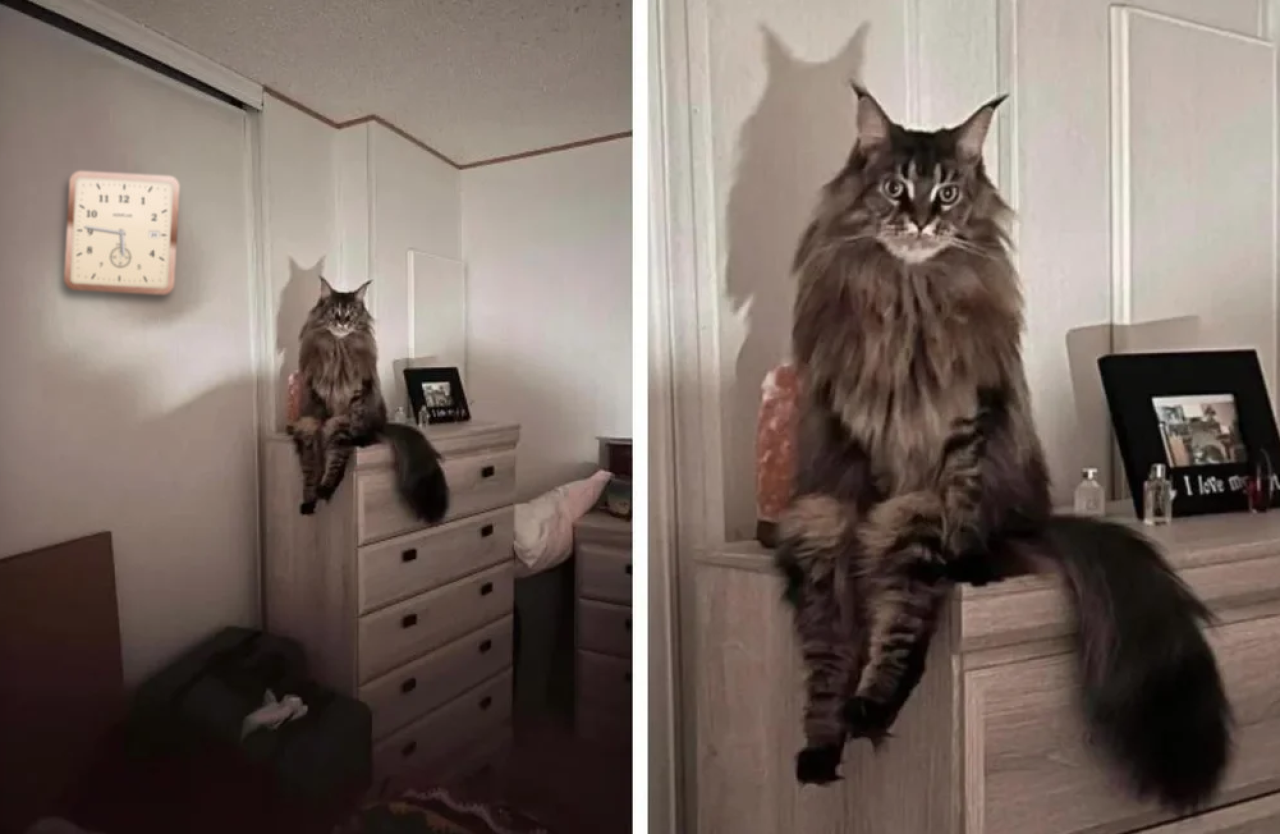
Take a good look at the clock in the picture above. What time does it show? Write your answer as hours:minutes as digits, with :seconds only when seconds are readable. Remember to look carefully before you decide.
5:46
